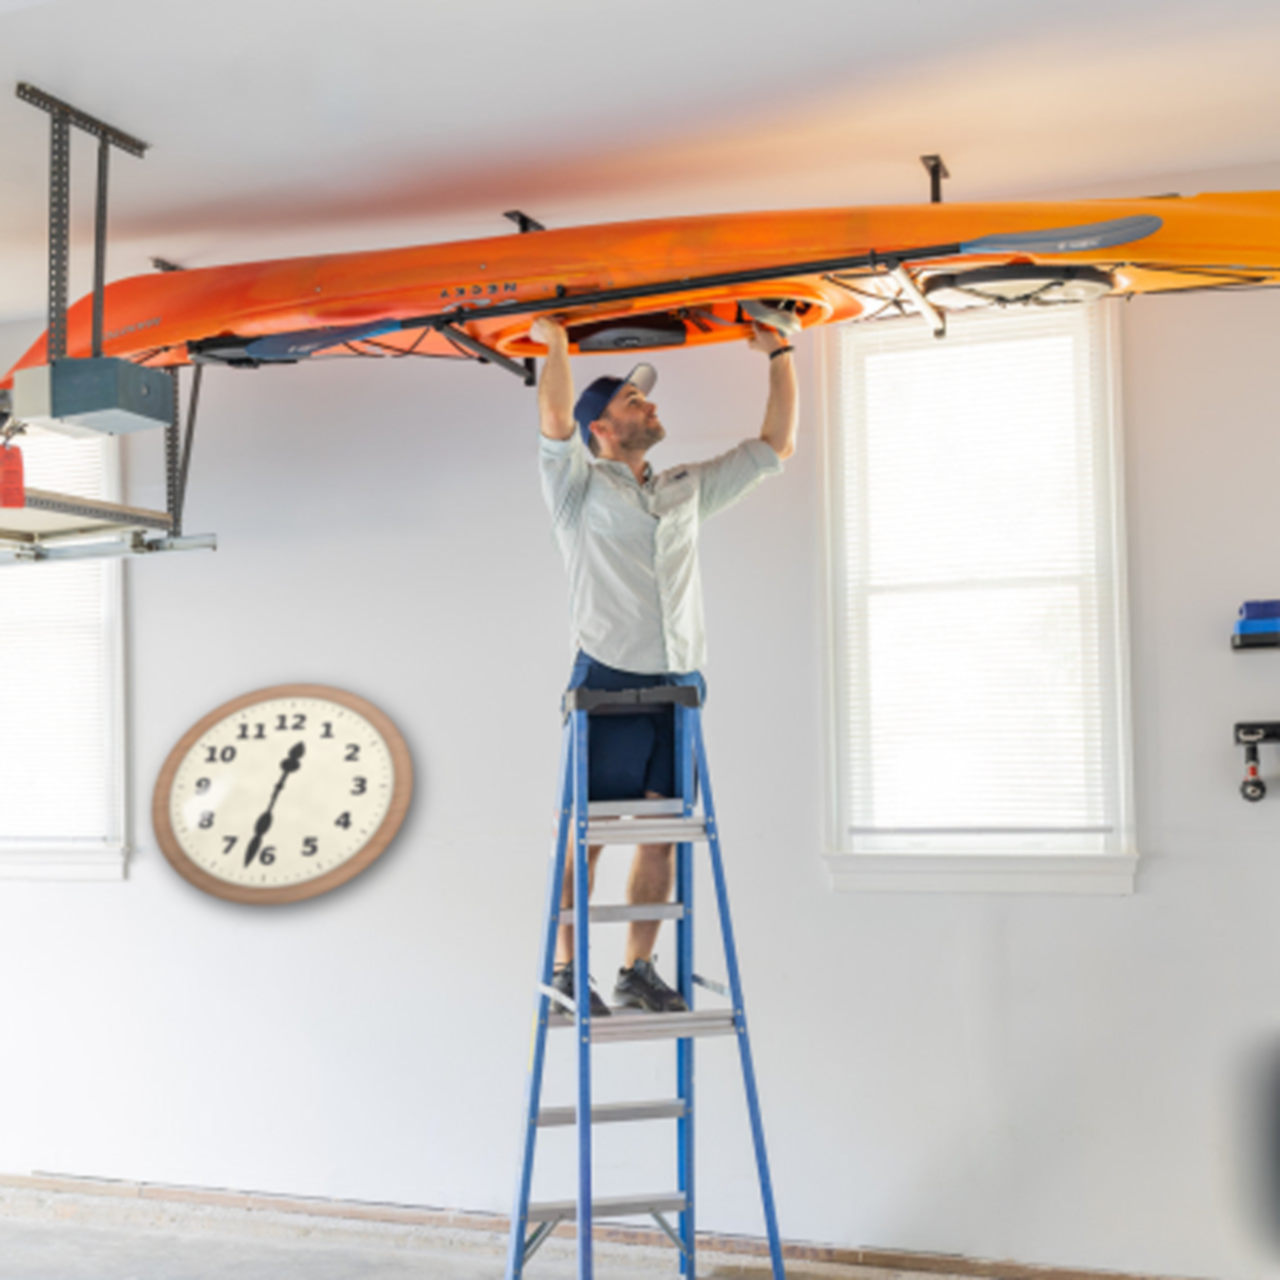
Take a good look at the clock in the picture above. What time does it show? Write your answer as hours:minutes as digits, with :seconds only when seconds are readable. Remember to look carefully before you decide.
12:32
